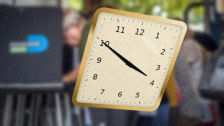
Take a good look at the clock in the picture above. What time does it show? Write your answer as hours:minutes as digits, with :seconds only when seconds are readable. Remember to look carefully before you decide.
3:50
